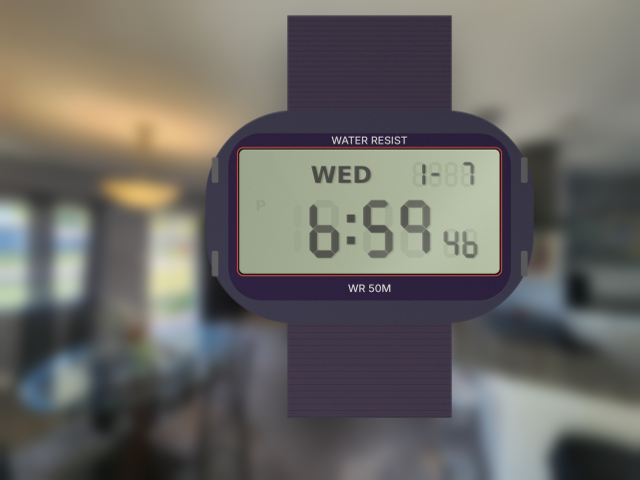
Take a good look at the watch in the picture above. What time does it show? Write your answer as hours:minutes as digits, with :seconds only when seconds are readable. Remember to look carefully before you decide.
6:59:46
